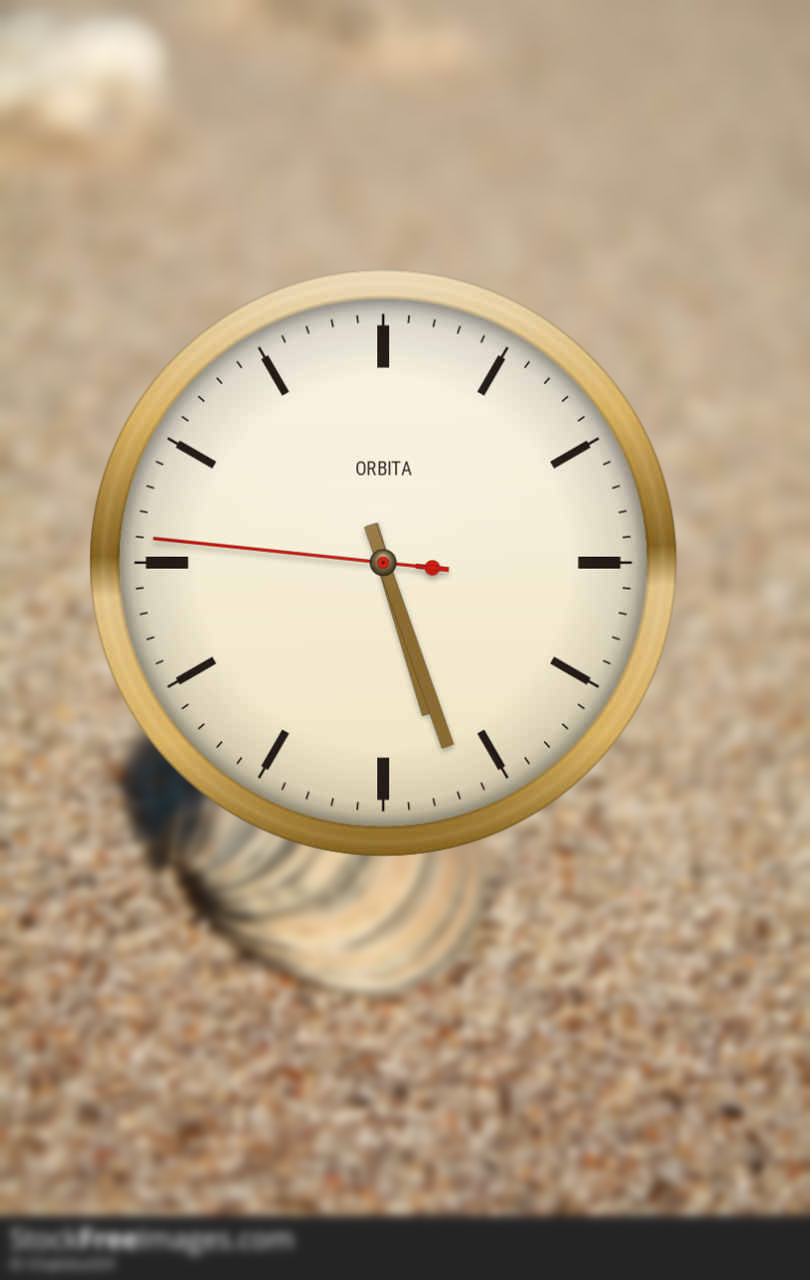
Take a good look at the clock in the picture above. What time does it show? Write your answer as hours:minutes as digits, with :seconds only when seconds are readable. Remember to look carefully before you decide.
5:26:46
